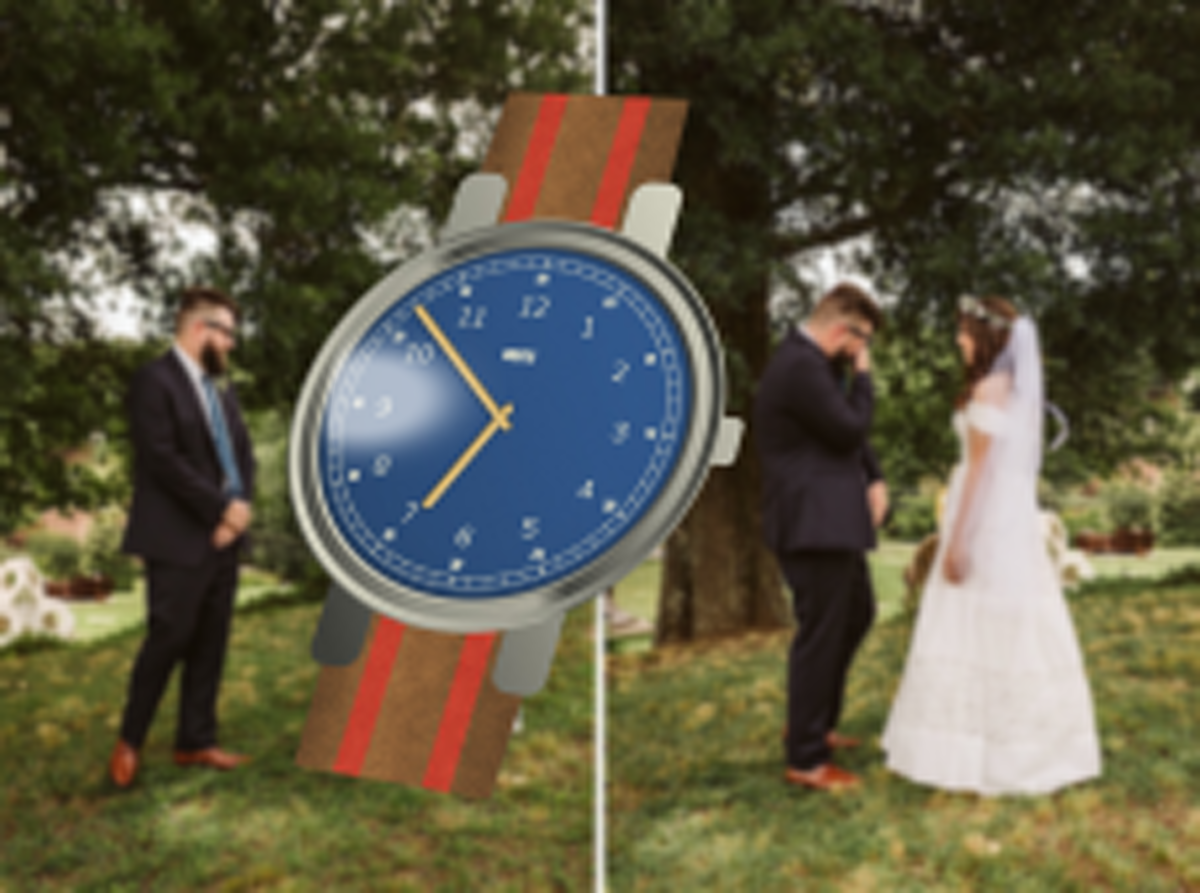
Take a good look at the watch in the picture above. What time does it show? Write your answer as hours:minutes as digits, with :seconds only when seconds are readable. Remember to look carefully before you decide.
6:52
